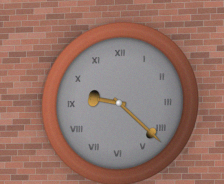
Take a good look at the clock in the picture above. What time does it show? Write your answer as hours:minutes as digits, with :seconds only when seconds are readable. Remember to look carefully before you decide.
9:22
